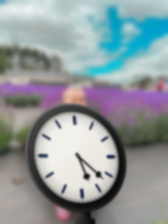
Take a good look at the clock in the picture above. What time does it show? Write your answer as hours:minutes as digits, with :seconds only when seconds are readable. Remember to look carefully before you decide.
5:22
